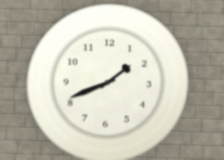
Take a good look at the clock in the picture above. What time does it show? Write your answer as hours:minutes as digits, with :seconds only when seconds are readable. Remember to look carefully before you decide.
1:41
